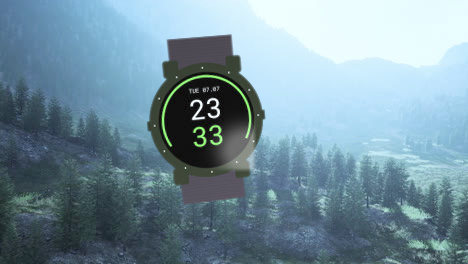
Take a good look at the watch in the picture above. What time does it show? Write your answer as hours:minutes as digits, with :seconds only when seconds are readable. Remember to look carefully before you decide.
23:33
